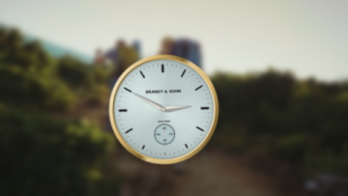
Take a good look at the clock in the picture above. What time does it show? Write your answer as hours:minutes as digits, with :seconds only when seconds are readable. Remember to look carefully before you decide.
2:50
